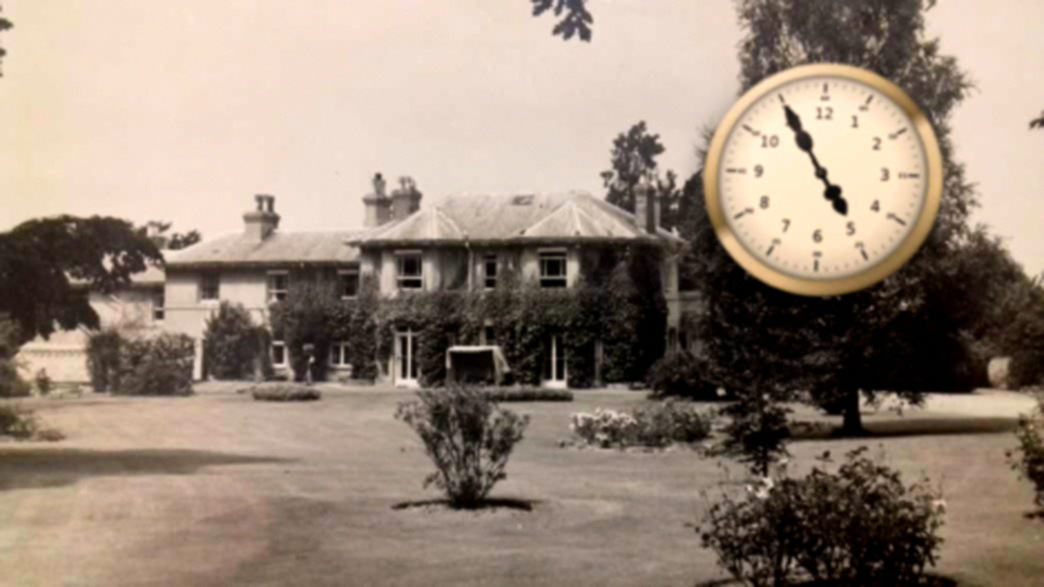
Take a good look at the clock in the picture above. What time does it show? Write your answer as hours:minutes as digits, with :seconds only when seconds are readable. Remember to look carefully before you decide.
4:55
